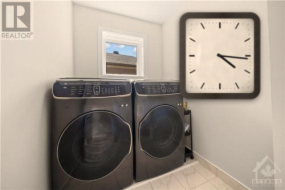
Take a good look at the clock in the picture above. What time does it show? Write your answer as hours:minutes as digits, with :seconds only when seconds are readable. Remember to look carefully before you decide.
4:16
